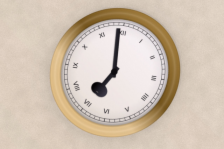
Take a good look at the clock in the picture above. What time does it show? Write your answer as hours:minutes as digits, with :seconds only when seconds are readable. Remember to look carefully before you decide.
6:59
